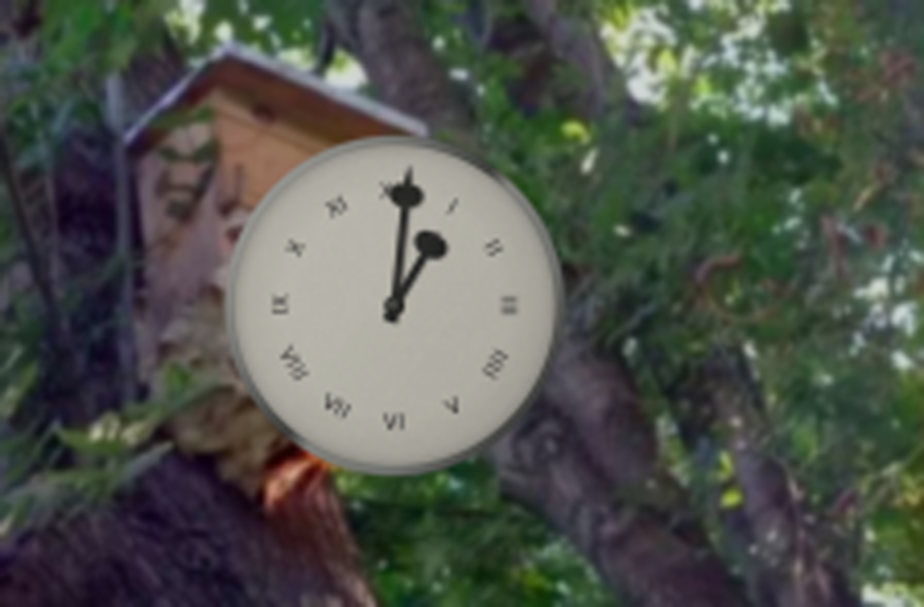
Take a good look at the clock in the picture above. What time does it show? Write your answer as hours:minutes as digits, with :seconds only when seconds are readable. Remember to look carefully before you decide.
1:01
